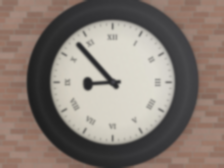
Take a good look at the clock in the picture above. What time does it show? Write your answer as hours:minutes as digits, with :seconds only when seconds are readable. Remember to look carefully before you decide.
8:53
